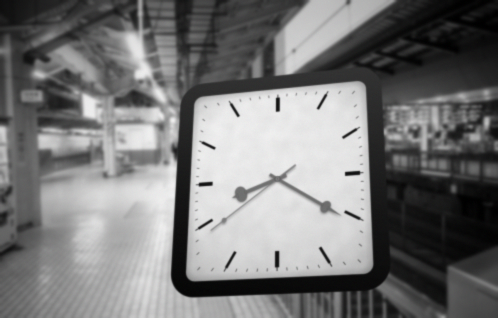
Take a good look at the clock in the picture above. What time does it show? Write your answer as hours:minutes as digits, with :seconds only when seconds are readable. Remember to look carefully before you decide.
8:20:39
